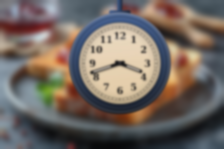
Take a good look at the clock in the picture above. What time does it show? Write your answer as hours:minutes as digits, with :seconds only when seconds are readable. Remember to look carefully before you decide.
3:42
